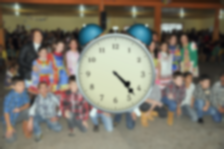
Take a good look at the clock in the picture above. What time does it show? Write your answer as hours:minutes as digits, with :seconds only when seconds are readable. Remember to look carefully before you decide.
4:23
